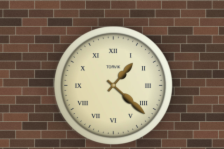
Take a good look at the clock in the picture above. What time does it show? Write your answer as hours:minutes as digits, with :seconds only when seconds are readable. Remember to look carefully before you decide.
1:22
